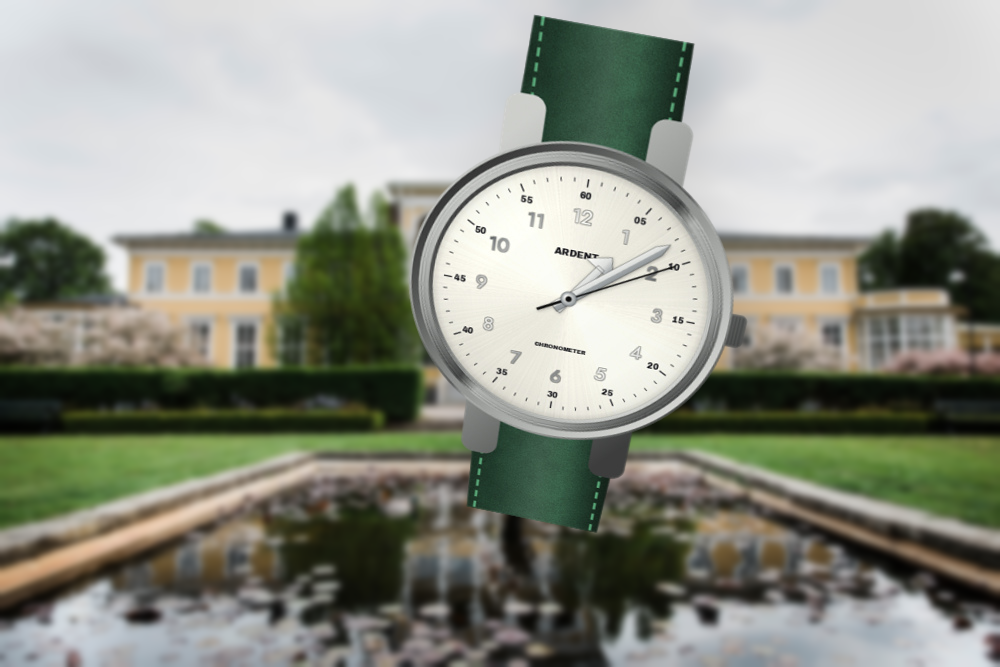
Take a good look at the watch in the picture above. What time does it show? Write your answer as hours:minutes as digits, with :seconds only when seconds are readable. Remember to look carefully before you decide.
1:08:10
